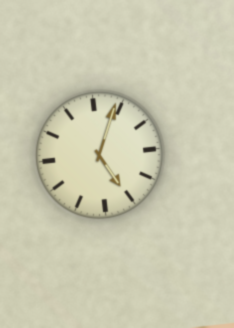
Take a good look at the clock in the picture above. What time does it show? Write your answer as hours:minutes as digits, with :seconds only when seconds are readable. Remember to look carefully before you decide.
5:04
